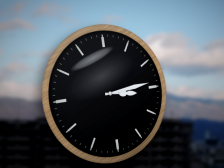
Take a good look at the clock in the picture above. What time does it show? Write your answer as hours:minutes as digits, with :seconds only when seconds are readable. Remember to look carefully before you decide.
3:14
